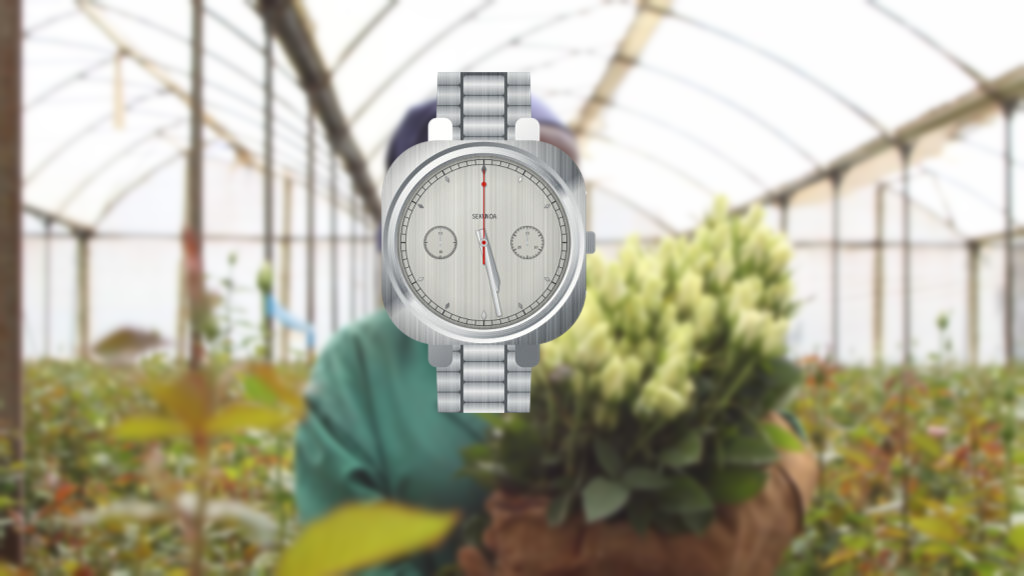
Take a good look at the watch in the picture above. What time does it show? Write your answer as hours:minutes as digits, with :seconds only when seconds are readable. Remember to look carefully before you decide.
5:28
